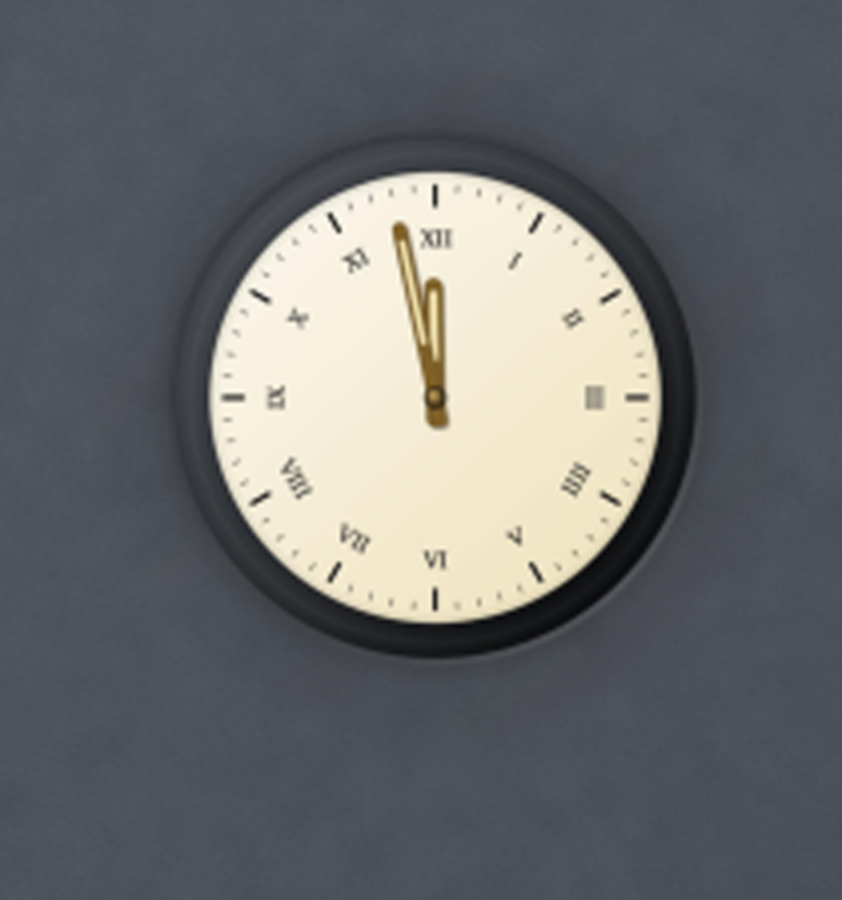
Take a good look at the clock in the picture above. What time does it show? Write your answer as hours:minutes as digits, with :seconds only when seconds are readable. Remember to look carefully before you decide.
11:58
